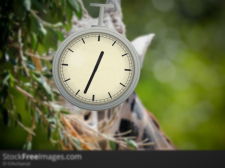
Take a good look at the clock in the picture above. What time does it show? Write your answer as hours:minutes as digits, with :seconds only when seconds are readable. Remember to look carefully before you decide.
12:33
